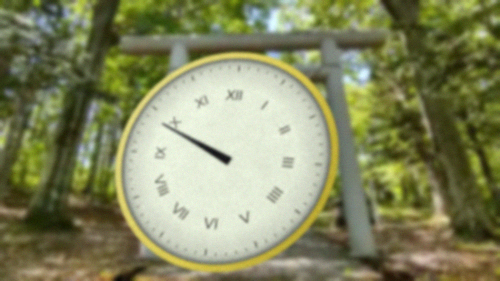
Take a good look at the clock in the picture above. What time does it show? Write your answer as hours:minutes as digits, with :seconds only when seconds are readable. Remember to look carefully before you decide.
9:49
